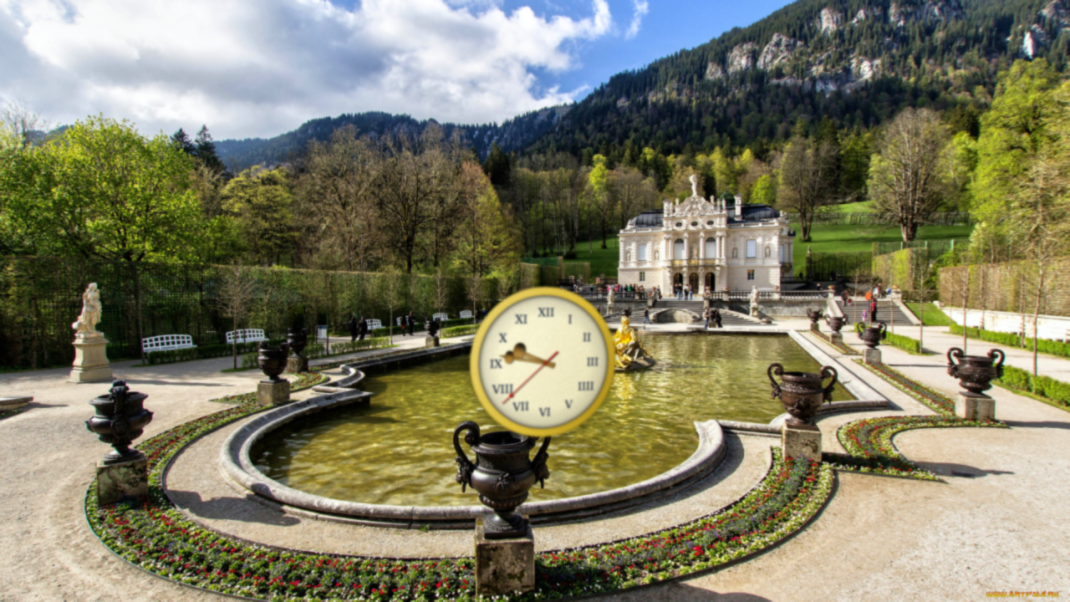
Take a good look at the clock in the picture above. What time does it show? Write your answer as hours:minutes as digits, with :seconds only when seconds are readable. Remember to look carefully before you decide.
9:46:38
